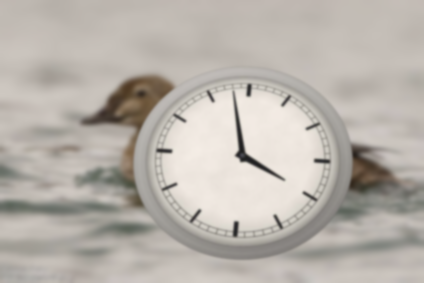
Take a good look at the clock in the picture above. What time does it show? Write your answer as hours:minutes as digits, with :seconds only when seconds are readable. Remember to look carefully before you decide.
3:58
